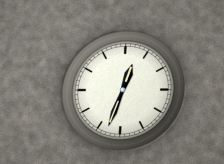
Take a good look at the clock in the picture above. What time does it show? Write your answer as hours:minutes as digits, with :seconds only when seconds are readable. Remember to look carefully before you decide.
12:33
